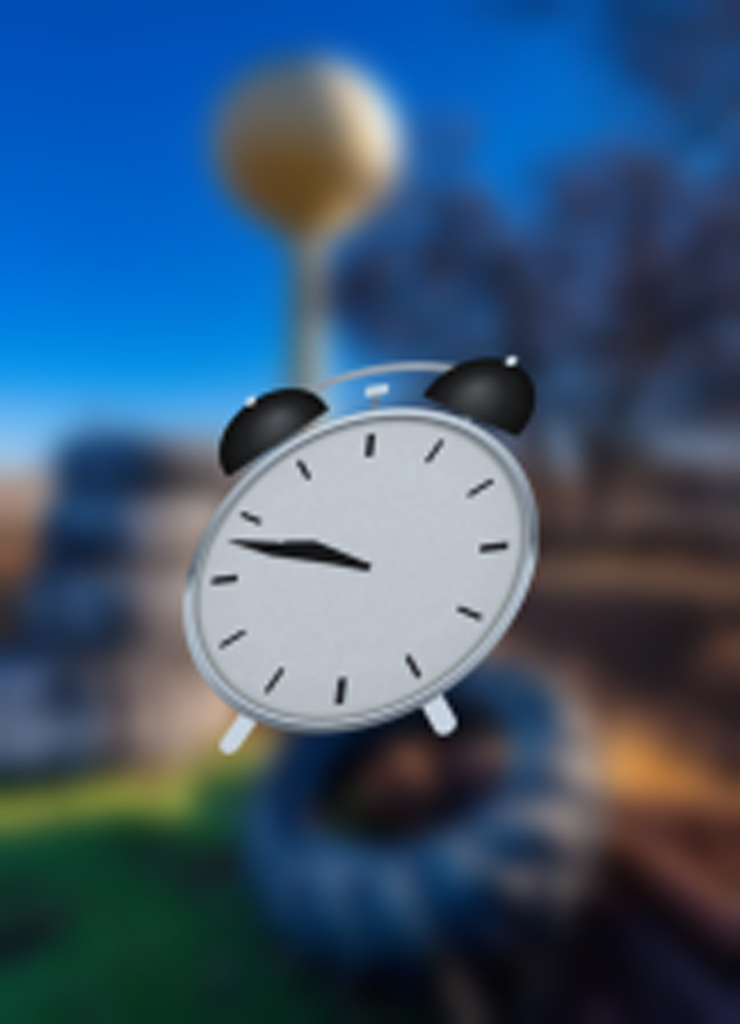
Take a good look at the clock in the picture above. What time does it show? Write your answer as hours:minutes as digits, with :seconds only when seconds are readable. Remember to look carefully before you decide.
9:48
